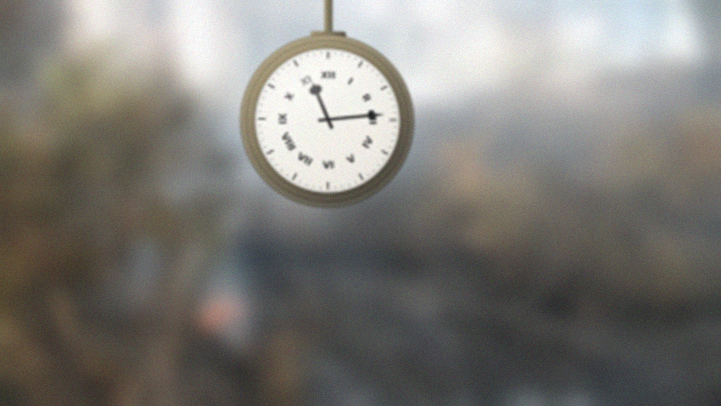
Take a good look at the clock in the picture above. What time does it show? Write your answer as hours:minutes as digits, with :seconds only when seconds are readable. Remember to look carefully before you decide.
11:14
